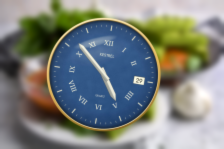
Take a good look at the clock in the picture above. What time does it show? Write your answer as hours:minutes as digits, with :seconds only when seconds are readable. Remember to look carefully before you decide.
4:52
